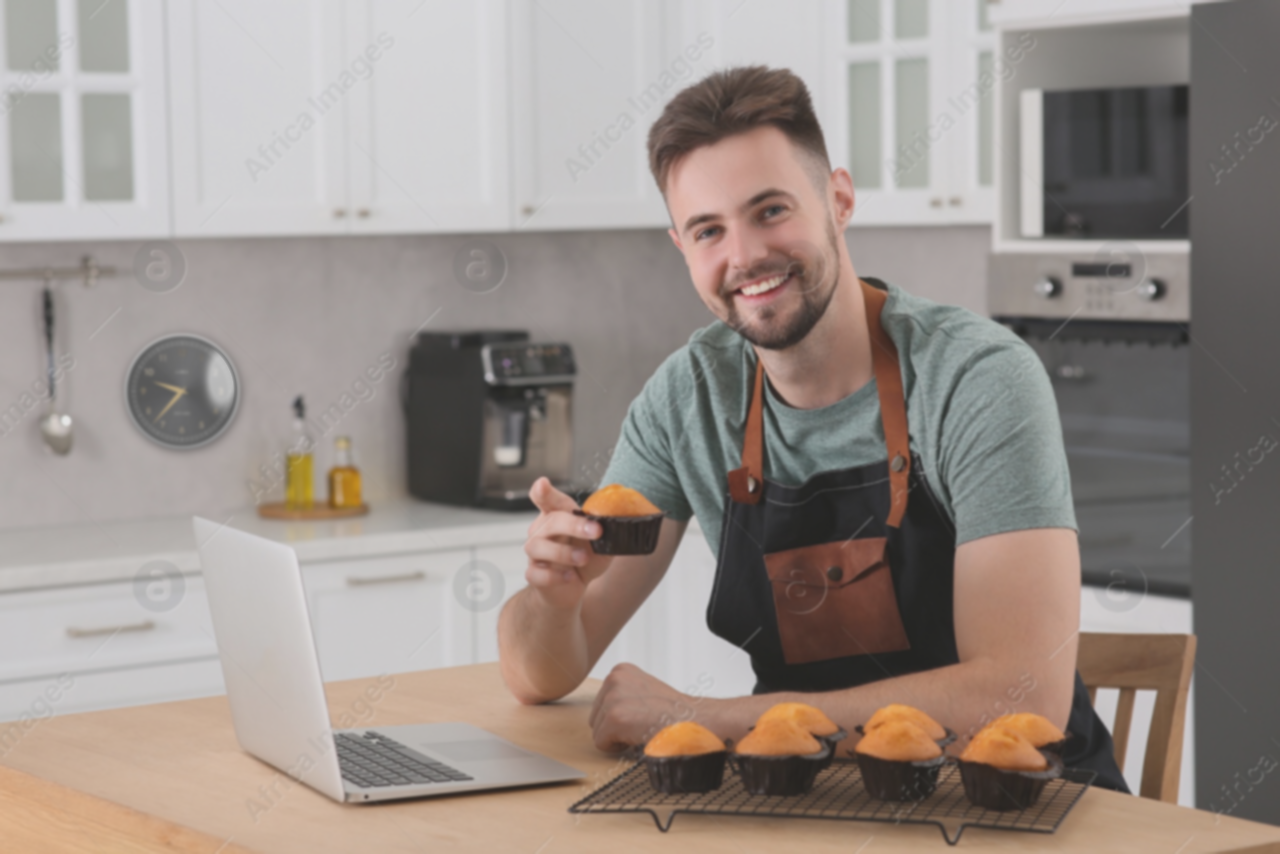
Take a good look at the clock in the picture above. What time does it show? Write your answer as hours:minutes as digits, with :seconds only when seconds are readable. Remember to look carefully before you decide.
9:37
